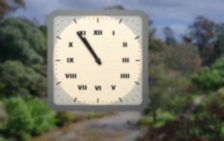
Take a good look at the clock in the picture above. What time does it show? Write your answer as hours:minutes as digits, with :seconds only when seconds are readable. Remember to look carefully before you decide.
10:54
